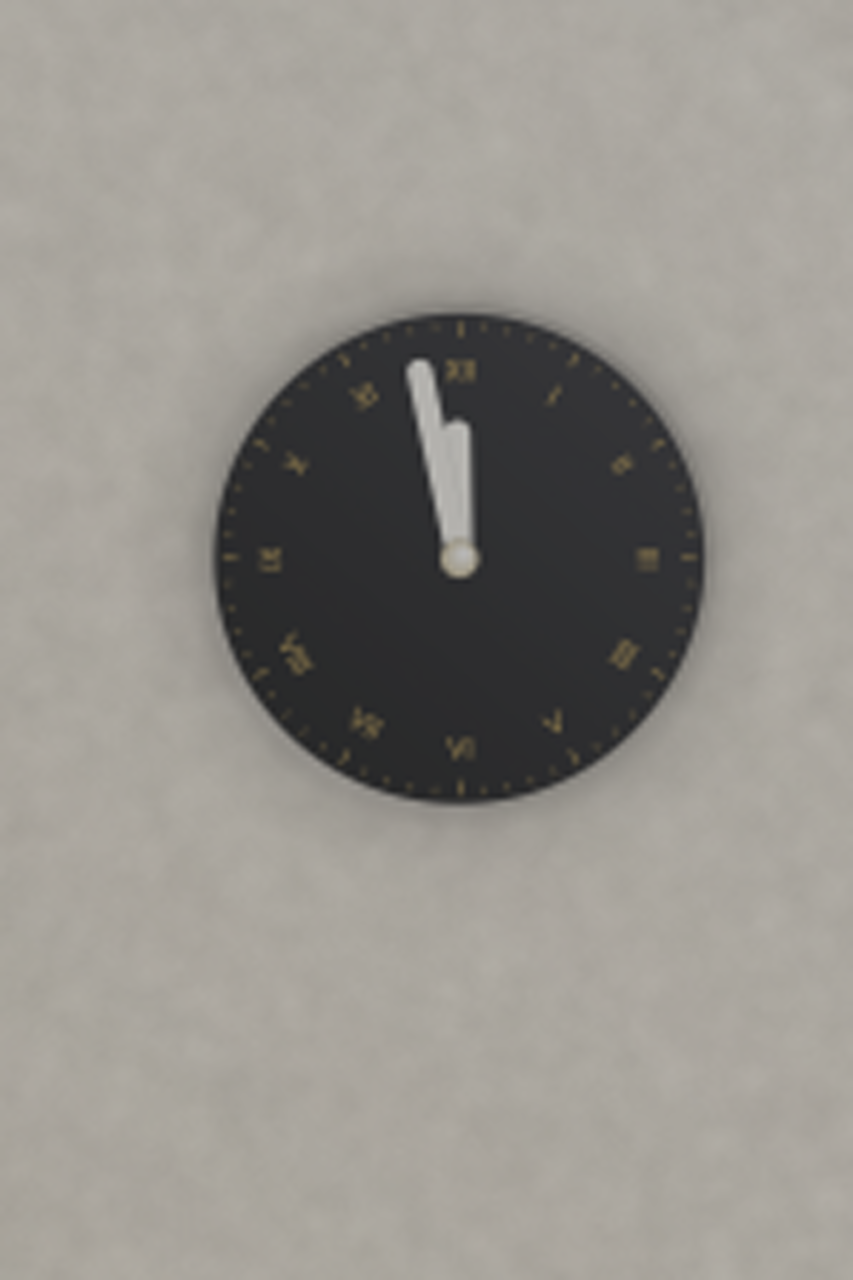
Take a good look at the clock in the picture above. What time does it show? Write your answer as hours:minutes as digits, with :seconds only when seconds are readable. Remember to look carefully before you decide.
11:58
